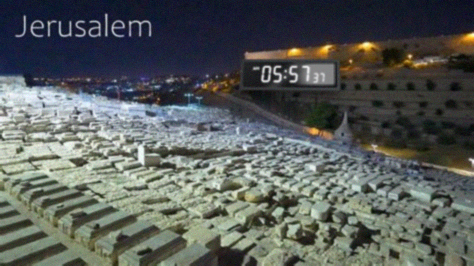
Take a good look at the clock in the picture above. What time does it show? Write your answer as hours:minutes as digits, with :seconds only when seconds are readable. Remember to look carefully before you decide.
5:57
